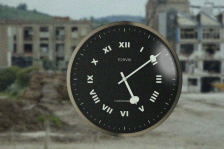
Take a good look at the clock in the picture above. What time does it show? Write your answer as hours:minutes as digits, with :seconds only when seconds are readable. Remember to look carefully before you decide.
5:09
